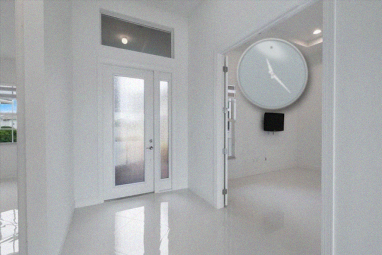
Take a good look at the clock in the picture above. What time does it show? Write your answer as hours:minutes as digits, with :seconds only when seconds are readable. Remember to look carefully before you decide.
11:23
